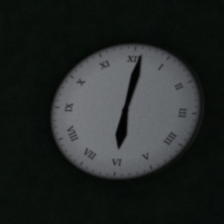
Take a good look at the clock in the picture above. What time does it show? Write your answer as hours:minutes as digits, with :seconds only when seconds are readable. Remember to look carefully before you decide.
6:01
